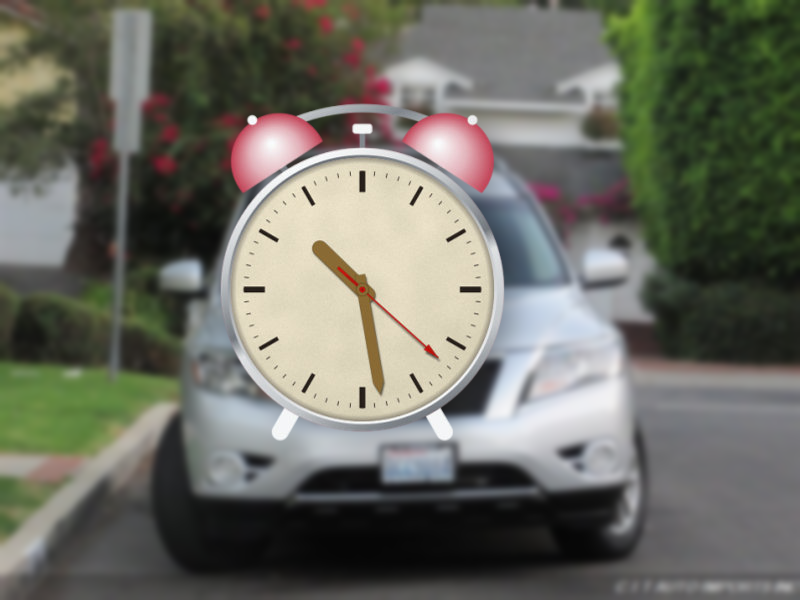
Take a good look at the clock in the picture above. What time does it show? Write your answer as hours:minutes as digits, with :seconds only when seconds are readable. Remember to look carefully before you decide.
10:28:22
